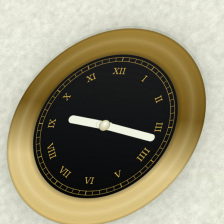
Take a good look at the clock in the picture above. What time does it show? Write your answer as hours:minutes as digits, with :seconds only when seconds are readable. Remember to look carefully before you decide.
9:17
